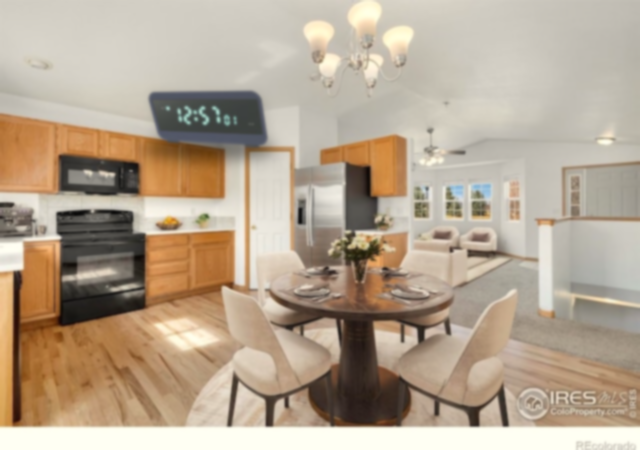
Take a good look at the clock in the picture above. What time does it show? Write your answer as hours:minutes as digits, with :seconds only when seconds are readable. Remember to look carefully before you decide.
12:57
